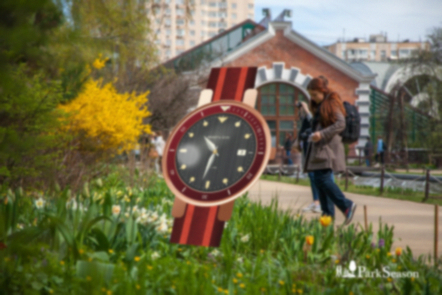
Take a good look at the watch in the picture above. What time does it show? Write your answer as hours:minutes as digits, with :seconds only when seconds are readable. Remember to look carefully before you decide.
10:32
